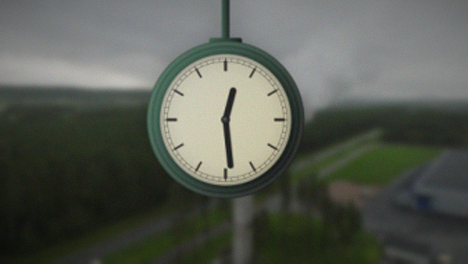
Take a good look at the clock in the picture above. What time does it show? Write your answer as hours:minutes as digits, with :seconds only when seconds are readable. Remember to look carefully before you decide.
12:29
